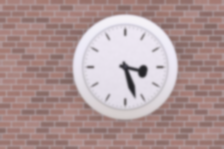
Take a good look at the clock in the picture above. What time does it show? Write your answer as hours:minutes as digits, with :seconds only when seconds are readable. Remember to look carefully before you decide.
3:27
